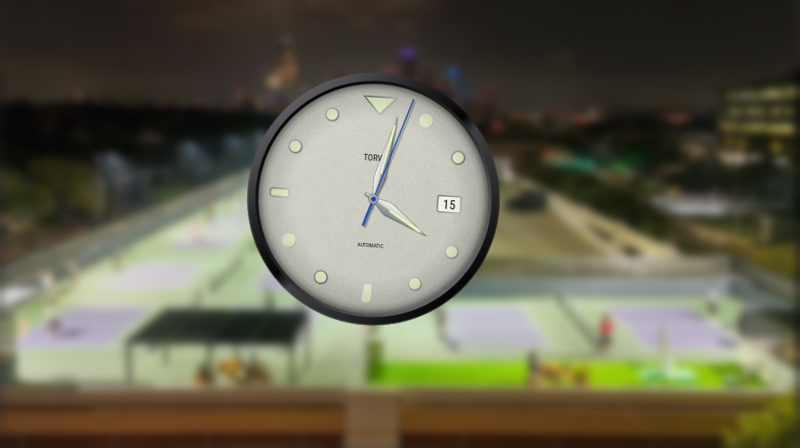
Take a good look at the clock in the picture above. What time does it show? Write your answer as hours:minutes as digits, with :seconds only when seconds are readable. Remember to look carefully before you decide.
4:02:03
